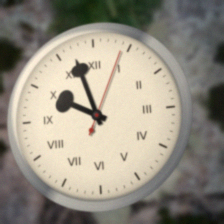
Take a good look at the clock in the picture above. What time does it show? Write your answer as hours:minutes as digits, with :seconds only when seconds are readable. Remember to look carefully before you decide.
9:57:04
